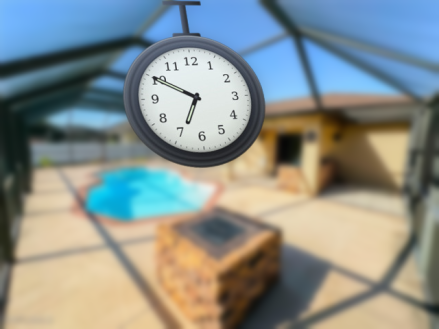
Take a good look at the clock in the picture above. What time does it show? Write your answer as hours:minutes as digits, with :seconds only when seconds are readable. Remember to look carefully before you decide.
6:50
